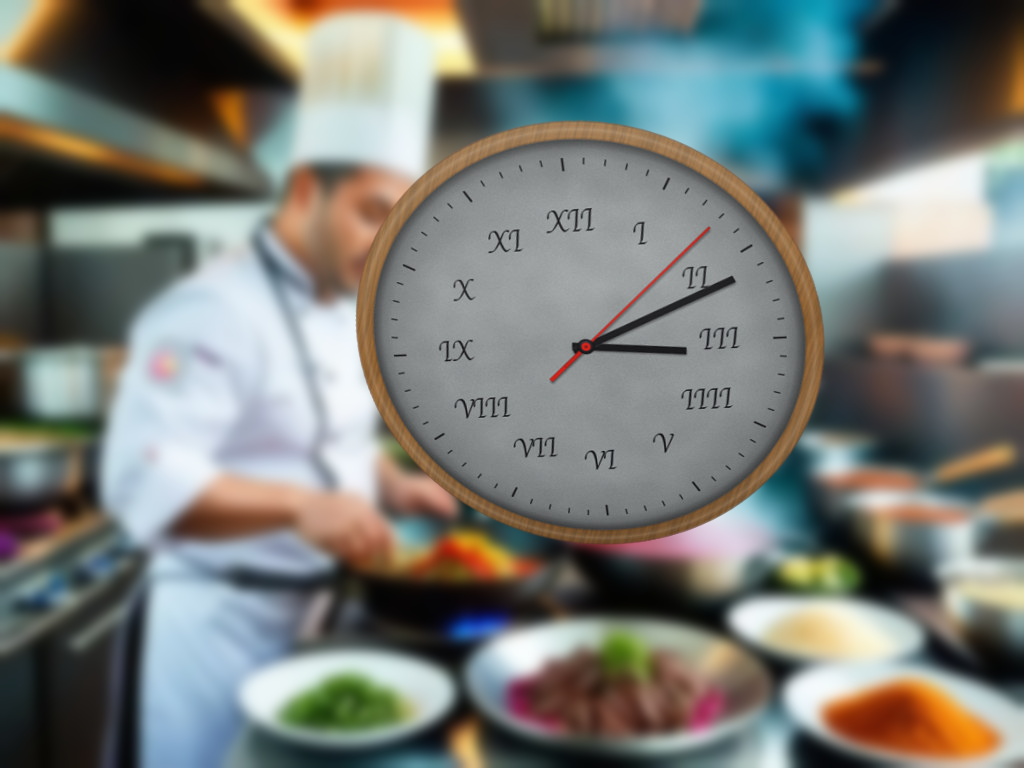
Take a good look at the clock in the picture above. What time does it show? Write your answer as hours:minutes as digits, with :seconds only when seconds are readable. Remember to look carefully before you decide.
3:11:08
